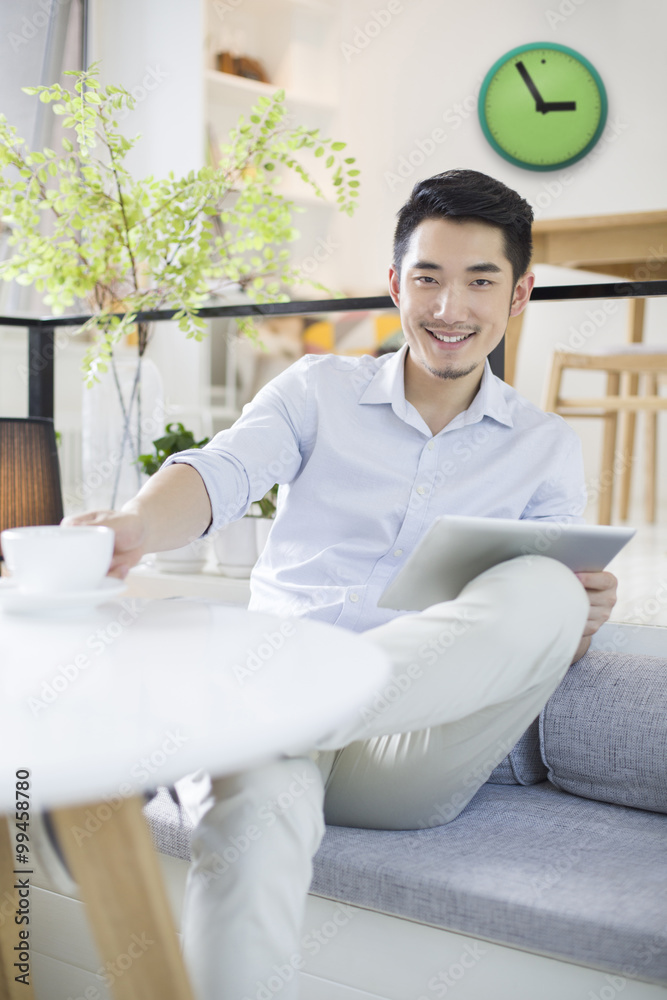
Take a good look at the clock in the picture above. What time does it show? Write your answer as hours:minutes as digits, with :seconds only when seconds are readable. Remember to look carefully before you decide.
2:55
